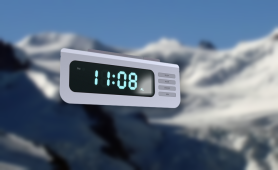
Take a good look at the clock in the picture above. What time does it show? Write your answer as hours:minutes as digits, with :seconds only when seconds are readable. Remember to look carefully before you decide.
11:08
